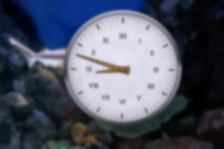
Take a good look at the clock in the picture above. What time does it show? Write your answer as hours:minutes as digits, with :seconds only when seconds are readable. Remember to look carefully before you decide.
8:48
